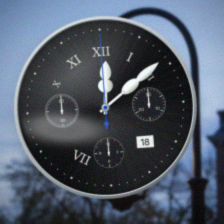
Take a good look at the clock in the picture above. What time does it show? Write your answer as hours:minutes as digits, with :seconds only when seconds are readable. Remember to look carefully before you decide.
12:09
